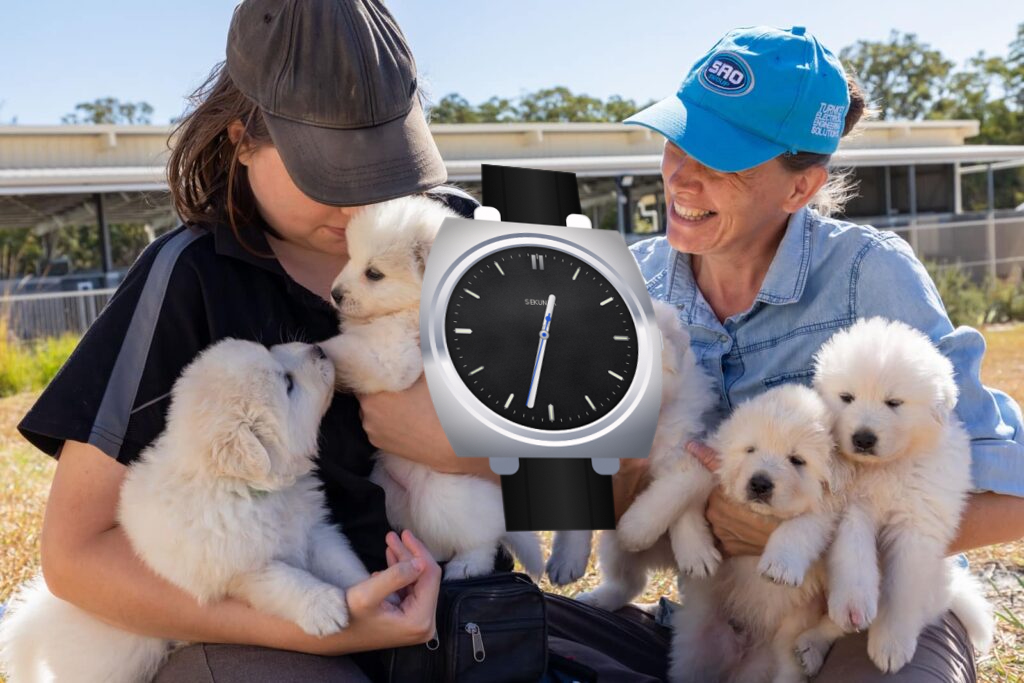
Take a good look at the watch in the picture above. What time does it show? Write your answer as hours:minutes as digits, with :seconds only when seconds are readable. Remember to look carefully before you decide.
12:32:33
